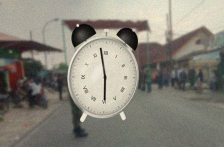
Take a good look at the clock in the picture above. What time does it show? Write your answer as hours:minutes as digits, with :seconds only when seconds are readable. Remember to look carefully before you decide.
5:58
